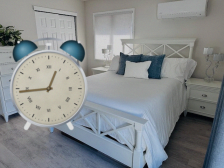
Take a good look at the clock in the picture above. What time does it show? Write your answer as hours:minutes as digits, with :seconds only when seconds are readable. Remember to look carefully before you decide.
12:44
